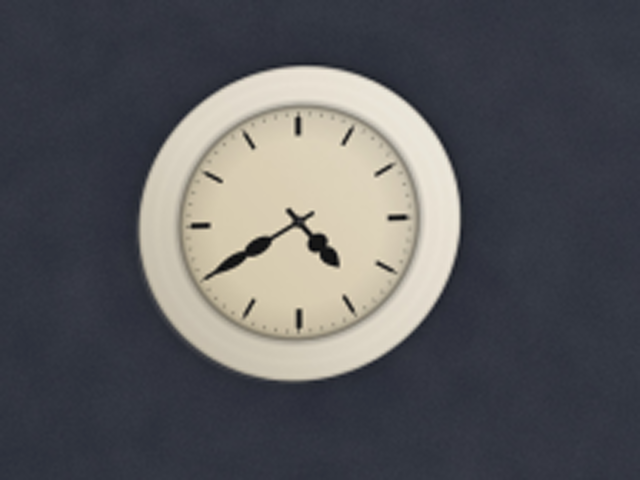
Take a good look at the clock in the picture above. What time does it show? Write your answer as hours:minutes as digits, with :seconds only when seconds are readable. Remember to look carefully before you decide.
4:40
